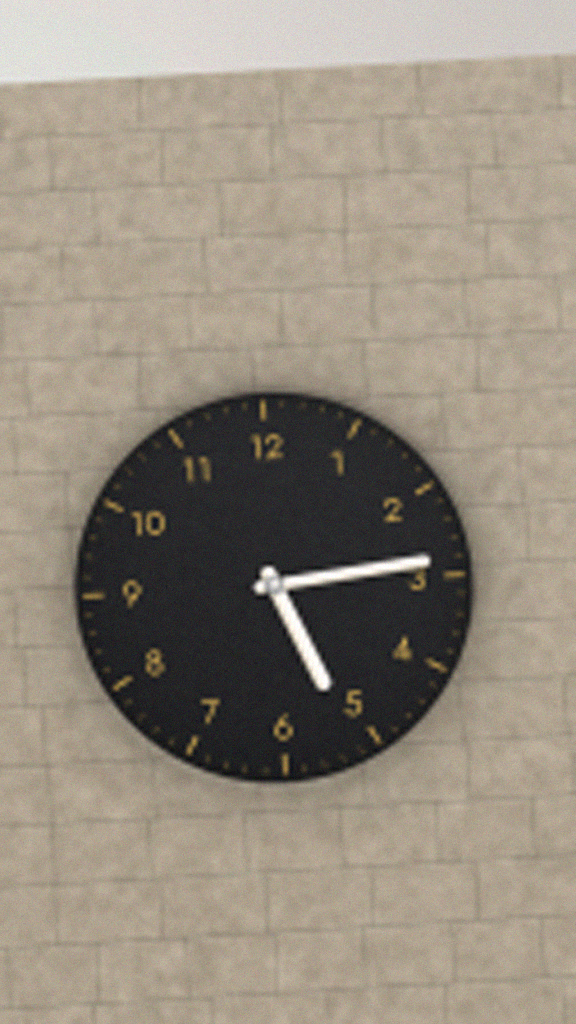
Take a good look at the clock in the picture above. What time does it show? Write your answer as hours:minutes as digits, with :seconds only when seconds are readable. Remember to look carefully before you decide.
5:14
